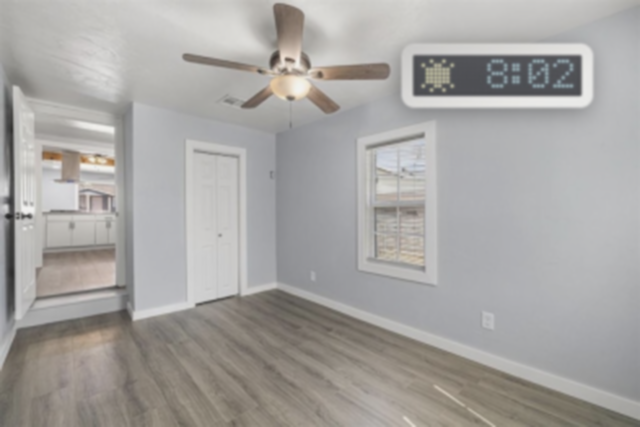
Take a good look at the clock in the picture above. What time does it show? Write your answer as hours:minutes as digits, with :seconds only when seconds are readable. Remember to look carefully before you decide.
8:02
